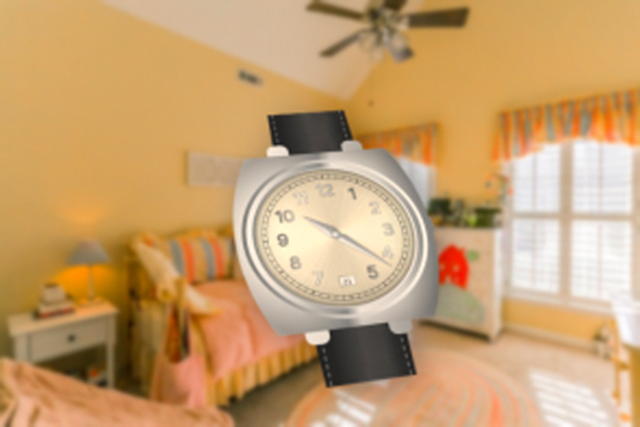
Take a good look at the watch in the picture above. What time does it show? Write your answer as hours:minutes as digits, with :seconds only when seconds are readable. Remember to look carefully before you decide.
10:22
